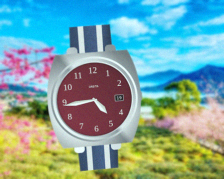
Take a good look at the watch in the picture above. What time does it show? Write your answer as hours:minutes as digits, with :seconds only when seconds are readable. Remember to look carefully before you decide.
4:44
